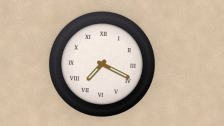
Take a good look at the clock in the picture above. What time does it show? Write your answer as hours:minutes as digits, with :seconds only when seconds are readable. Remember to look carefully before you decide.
7:19
